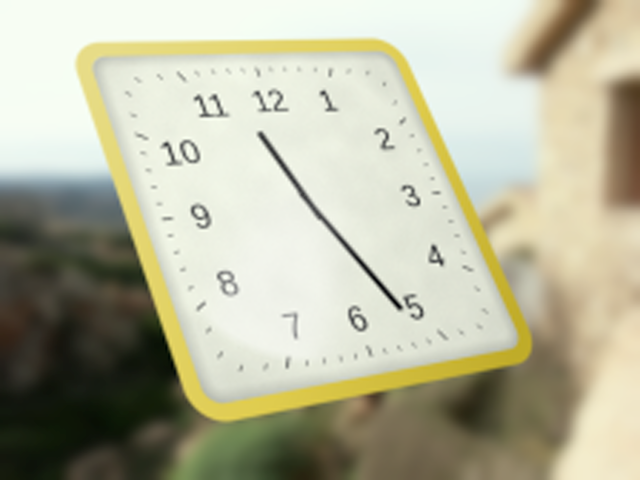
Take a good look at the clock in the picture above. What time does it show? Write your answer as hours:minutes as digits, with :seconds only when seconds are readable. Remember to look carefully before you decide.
11:26
